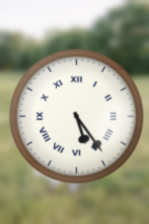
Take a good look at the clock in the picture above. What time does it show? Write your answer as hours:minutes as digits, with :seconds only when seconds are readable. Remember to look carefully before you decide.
5:24
